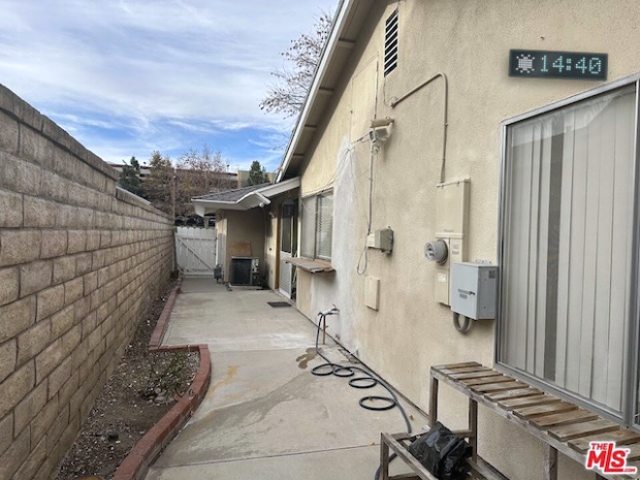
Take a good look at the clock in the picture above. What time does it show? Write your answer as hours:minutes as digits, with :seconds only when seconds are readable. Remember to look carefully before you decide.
14:40
